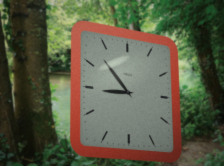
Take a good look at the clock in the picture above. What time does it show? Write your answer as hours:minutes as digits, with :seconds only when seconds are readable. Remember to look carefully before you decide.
8:53
